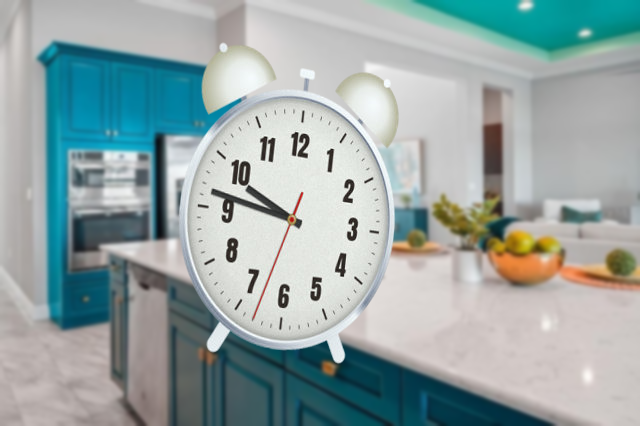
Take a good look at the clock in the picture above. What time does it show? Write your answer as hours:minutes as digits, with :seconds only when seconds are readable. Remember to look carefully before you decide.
9:46:33
